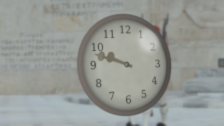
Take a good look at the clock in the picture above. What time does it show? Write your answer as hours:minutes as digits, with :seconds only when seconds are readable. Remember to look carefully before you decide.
9:48
